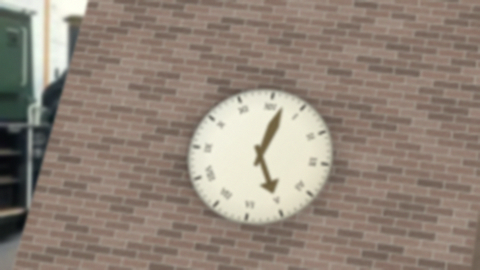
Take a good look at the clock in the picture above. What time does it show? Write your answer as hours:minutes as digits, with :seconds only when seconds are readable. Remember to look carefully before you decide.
5:02
